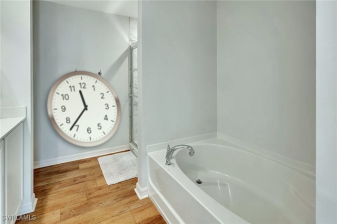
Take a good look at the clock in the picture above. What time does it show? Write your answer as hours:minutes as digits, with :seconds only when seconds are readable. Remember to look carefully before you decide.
11:37
